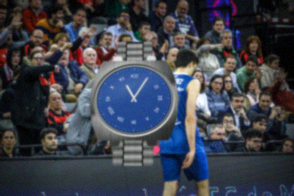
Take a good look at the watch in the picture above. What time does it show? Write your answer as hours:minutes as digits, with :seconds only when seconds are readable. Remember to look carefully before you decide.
11:05
